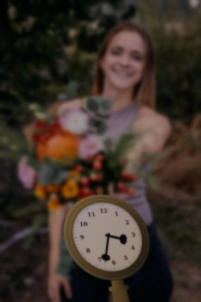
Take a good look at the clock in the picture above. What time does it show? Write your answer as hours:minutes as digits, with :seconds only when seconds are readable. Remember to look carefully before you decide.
3:33
